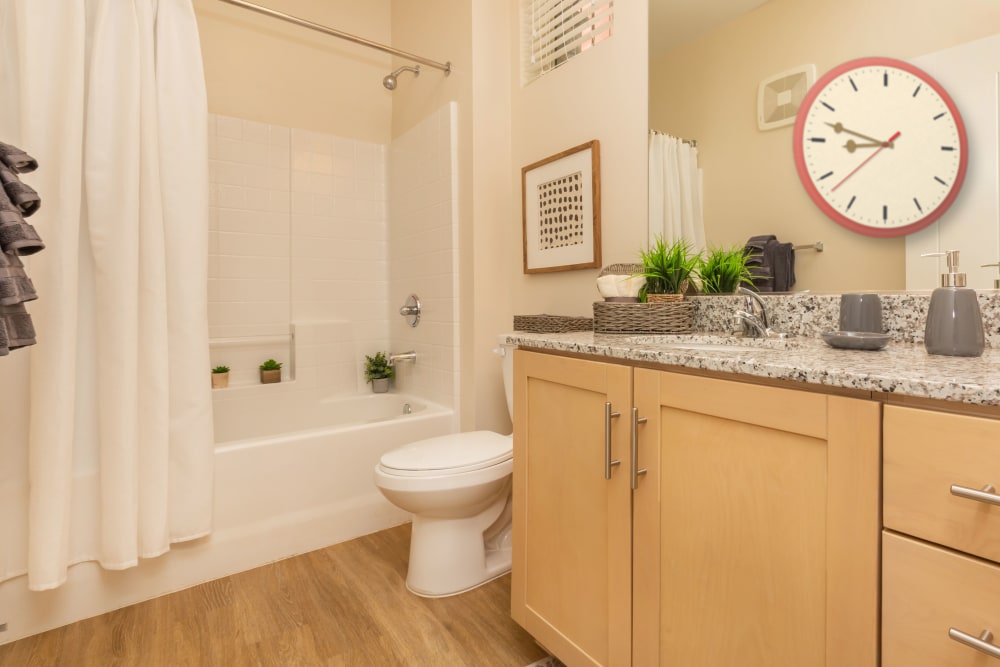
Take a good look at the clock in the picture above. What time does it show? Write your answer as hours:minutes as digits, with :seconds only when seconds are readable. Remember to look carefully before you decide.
8:47:38
